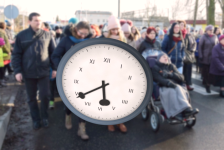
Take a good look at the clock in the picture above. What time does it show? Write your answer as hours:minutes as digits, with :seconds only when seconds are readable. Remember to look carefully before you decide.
5:39
